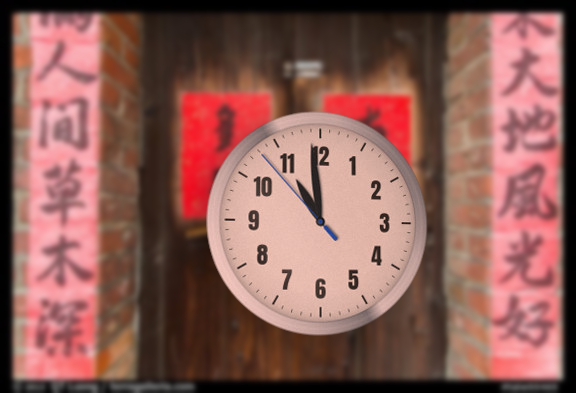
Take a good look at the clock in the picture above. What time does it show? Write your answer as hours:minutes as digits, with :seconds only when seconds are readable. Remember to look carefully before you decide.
10:58:53
